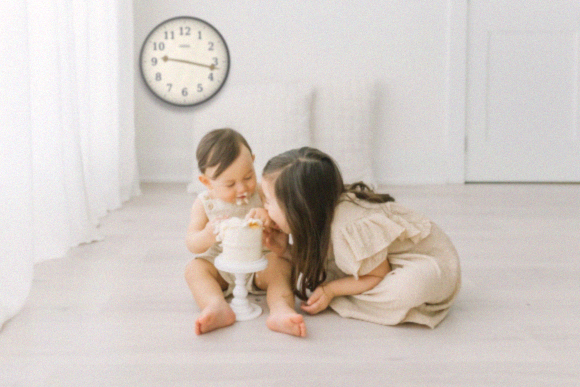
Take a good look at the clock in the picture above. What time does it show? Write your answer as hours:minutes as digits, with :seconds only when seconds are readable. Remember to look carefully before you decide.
9:17
